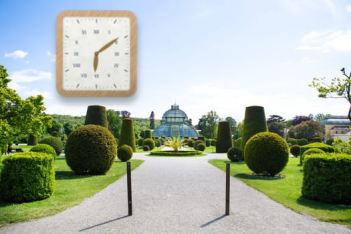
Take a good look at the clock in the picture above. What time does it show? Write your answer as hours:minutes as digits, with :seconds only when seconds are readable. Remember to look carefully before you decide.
6:09
